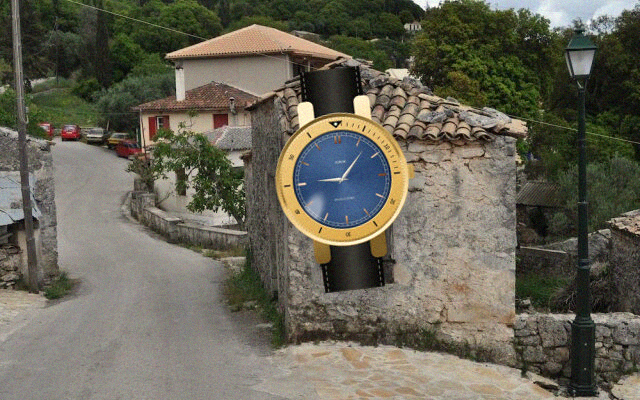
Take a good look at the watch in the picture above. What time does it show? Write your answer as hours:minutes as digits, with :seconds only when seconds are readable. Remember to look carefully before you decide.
9:07
